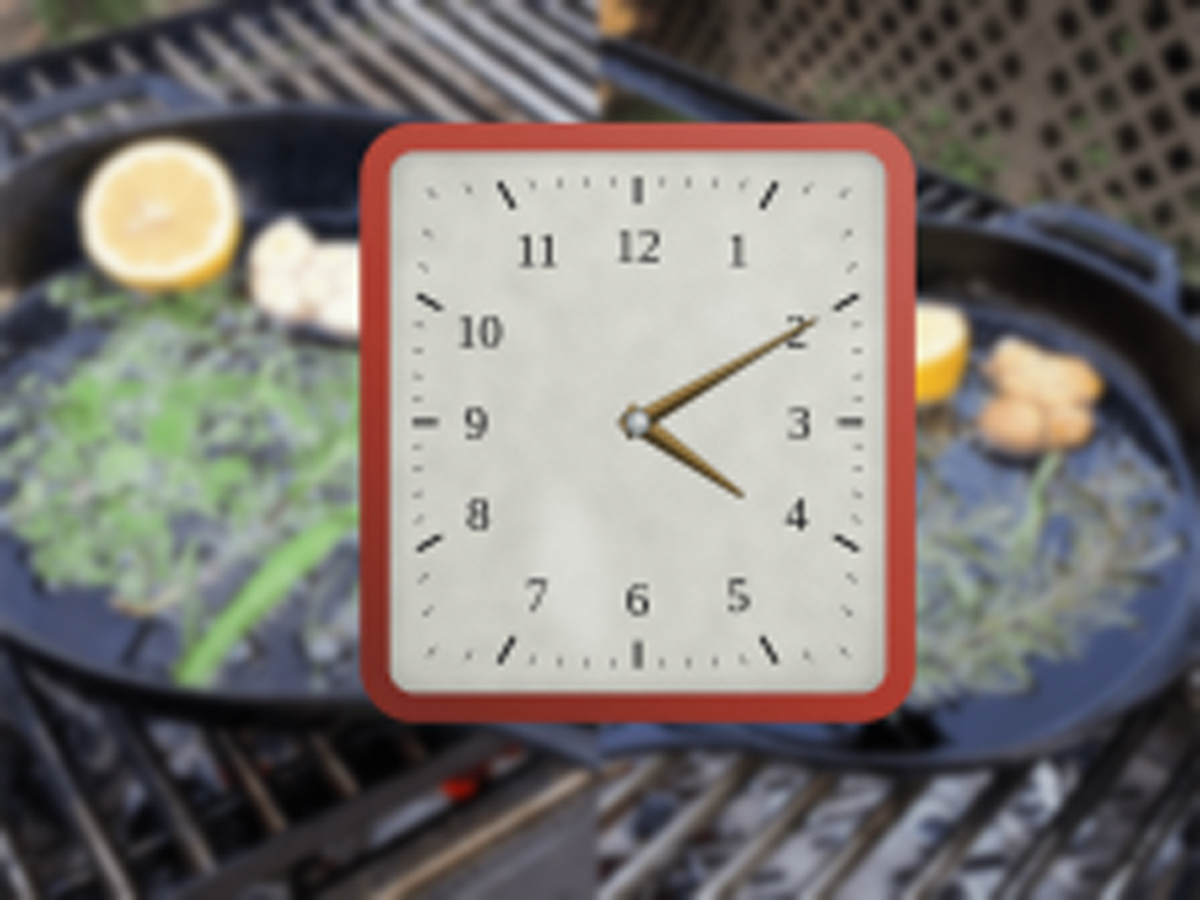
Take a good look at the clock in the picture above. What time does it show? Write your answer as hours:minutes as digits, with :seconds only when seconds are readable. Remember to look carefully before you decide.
4:10
